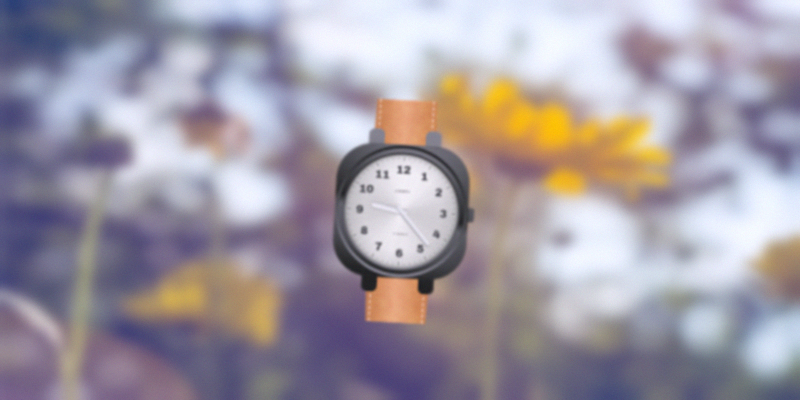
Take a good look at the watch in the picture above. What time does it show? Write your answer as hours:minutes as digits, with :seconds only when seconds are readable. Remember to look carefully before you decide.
9:23
